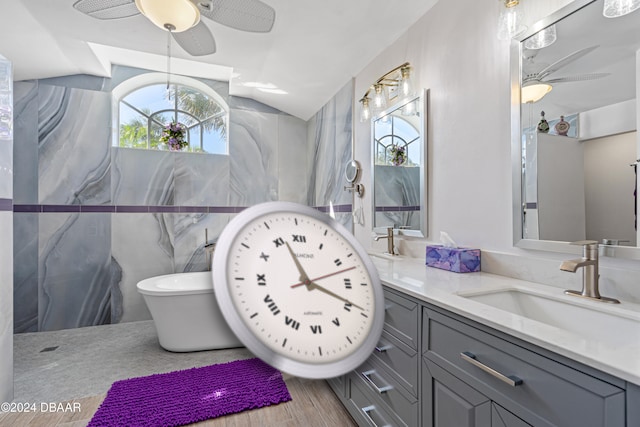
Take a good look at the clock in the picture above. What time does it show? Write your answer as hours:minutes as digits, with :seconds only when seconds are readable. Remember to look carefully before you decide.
11:19:12
